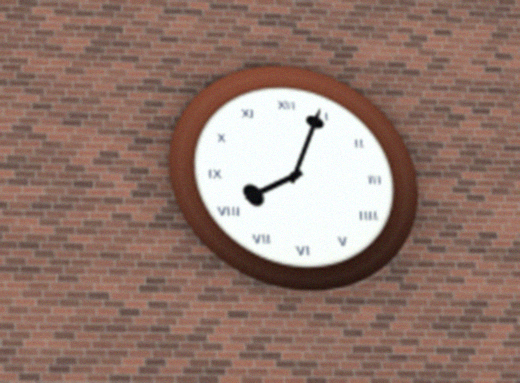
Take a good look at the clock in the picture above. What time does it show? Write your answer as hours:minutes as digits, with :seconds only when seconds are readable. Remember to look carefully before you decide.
8:04
